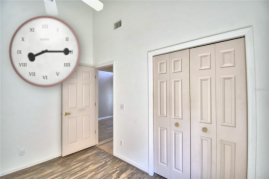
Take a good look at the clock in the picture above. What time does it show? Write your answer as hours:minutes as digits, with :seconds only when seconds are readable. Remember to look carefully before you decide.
8:15
